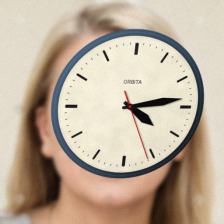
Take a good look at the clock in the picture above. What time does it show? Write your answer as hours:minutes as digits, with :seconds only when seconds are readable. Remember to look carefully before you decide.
4:13:26
